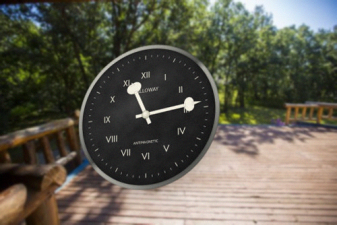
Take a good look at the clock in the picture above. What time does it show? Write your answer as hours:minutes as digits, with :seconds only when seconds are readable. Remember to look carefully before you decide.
11:14
